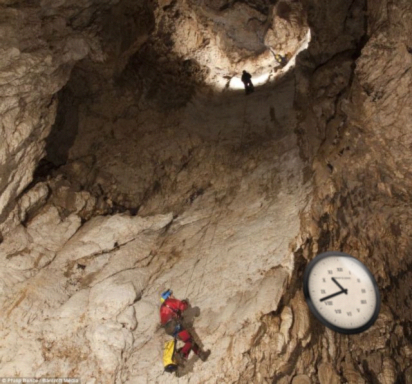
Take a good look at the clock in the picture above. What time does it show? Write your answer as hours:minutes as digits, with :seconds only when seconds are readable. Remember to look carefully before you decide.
10:42
